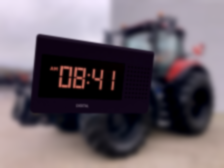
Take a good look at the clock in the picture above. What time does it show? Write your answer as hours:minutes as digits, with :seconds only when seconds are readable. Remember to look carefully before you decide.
8:41
